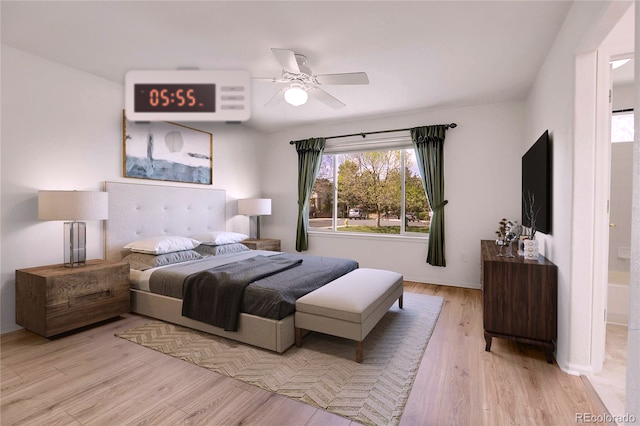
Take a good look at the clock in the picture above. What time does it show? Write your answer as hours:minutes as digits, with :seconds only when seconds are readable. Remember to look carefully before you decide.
5:55
